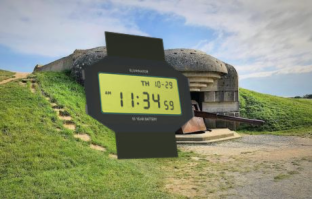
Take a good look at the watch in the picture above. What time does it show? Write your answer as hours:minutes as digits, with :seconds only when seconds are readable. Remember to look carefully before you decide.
11:34:59
